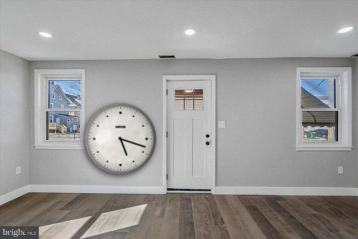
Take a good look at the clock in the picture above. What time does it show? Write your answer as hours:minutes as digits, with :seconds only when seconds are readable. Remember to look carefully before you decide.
5:18
